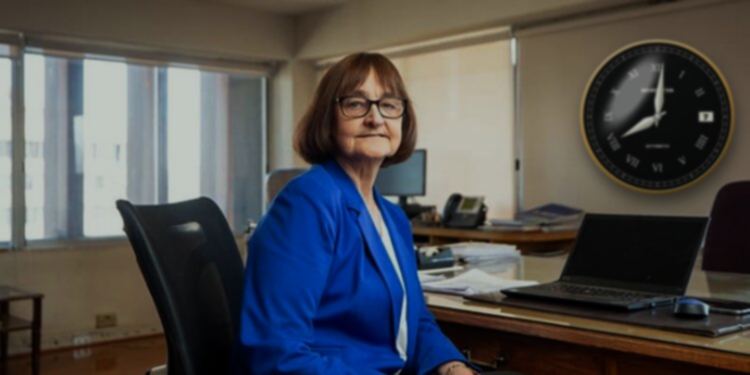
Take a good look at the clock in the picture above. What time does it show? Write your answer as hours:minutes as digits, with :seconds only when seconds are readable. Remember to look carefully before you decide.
8:01
